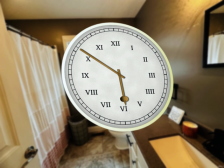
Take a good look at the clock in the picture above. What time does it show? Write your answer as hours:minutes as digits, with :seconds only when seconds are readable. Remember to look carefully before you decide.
5:51
